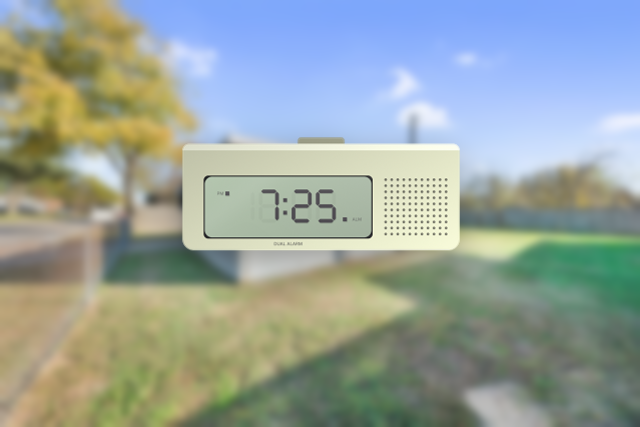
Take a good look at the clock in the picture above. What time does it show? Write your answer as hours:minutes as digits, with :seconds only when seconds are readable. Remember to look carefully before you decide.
7:25
